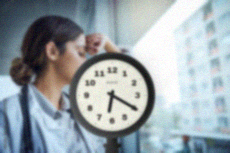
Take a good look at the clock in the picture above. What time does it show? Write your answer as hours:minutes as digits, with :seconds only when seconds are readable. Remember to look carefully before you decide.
6:20
